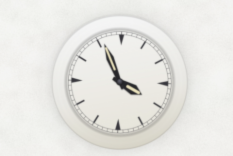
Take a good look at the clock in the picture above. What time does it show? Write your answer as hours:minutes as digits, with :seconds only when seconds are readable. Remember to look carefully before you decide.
3:56
